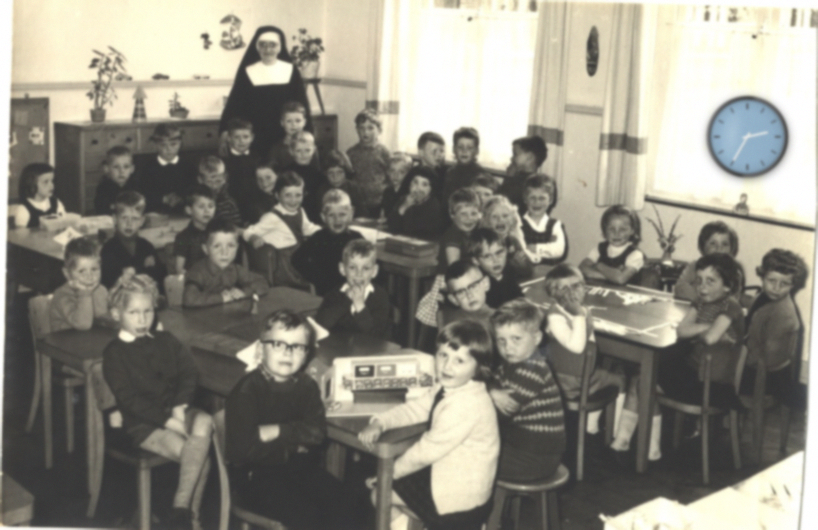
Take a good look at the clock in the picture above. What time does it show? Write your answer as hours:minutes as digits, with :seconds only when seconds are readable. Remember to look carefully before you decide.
2:35
